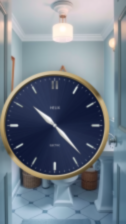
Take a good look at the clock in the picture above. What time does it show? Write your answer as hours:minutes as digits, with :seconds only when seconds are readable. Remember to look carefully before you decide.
10:23
